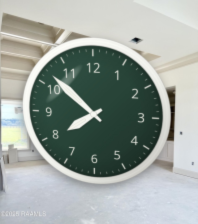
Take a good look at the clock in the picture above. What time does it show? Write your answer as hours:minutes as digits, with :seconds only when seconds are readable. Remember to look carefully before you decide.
7:52
